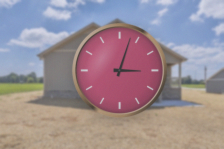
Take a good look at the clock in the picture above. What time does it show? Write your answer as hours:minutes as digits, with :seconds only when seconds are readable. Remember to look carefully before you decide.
3:03
